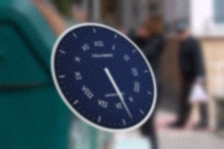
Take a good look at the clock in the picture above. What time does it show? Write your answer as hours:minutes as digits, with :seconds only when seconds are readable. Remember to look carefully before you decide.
5:28
